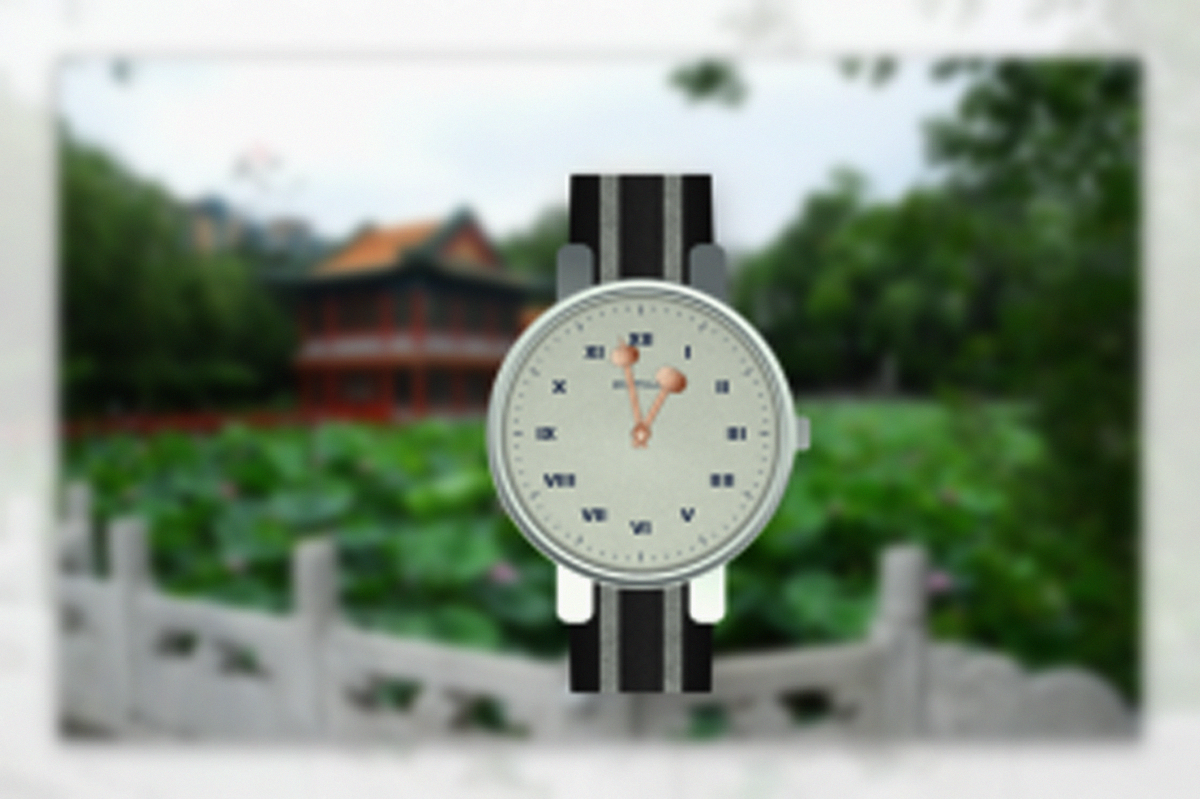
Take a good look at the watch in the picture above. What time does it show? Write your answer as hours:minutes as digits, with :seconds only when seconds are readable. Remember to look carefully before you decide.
12:58
